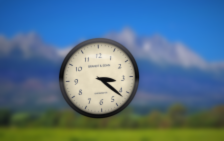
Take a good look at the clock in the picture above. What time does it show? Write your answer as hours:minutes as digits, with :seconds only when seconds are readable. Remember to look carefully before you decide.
3:22
